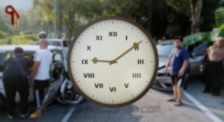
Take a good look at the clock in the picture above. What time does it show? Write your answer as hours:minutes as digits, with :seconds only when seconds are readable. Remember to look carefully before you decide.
9:09
